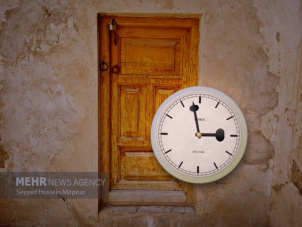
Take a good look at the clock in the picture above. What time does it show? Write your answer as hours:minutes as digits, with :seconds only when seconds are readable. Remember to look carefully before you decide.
2:58
